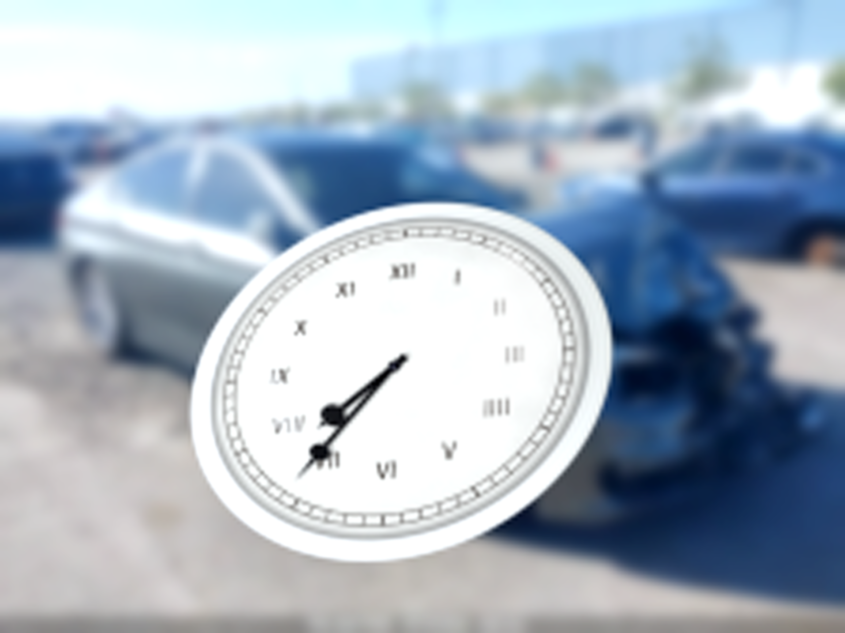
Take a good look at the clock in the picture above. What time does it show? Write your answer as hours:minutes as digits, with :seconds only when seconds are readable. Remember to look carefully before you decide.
7:36
